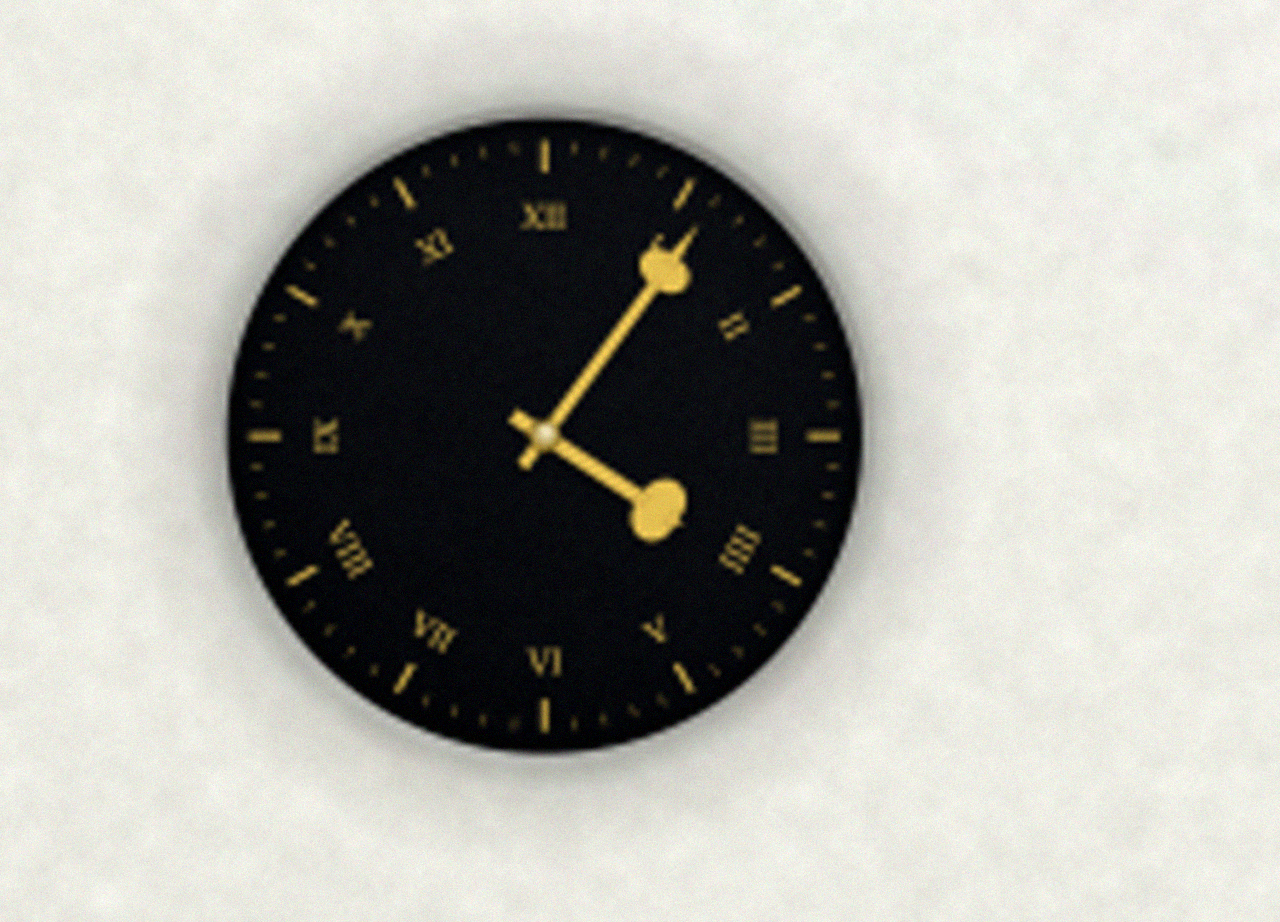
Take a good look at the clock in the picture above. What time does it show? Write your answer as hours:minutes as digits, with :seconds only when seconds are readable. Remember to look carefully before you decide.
4:06
